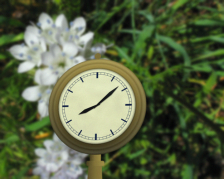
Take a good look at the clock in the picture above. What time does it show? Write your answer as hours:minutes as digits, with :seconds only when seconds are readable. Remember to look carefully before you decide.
8:08
